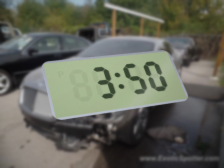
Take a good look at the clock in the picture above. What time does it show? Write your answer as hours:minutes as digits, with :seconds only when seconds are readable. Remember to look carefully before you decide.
3:50
